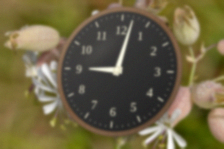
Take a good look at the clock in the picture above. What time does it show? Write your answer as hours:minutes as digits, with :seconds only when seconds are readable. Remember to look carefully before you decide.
9:02
